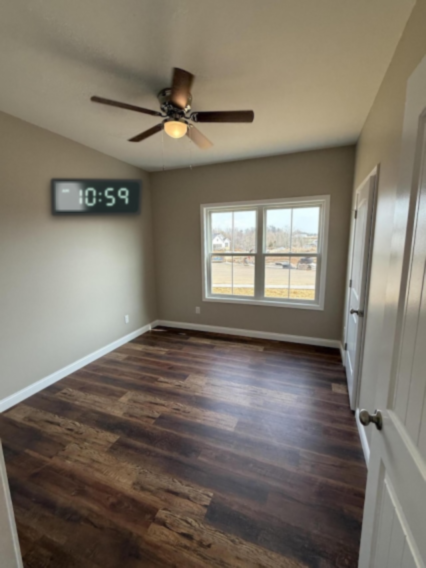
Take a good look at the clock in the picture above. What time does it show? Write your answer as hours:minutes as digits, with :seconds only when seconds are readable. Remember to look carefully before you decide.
10:59
